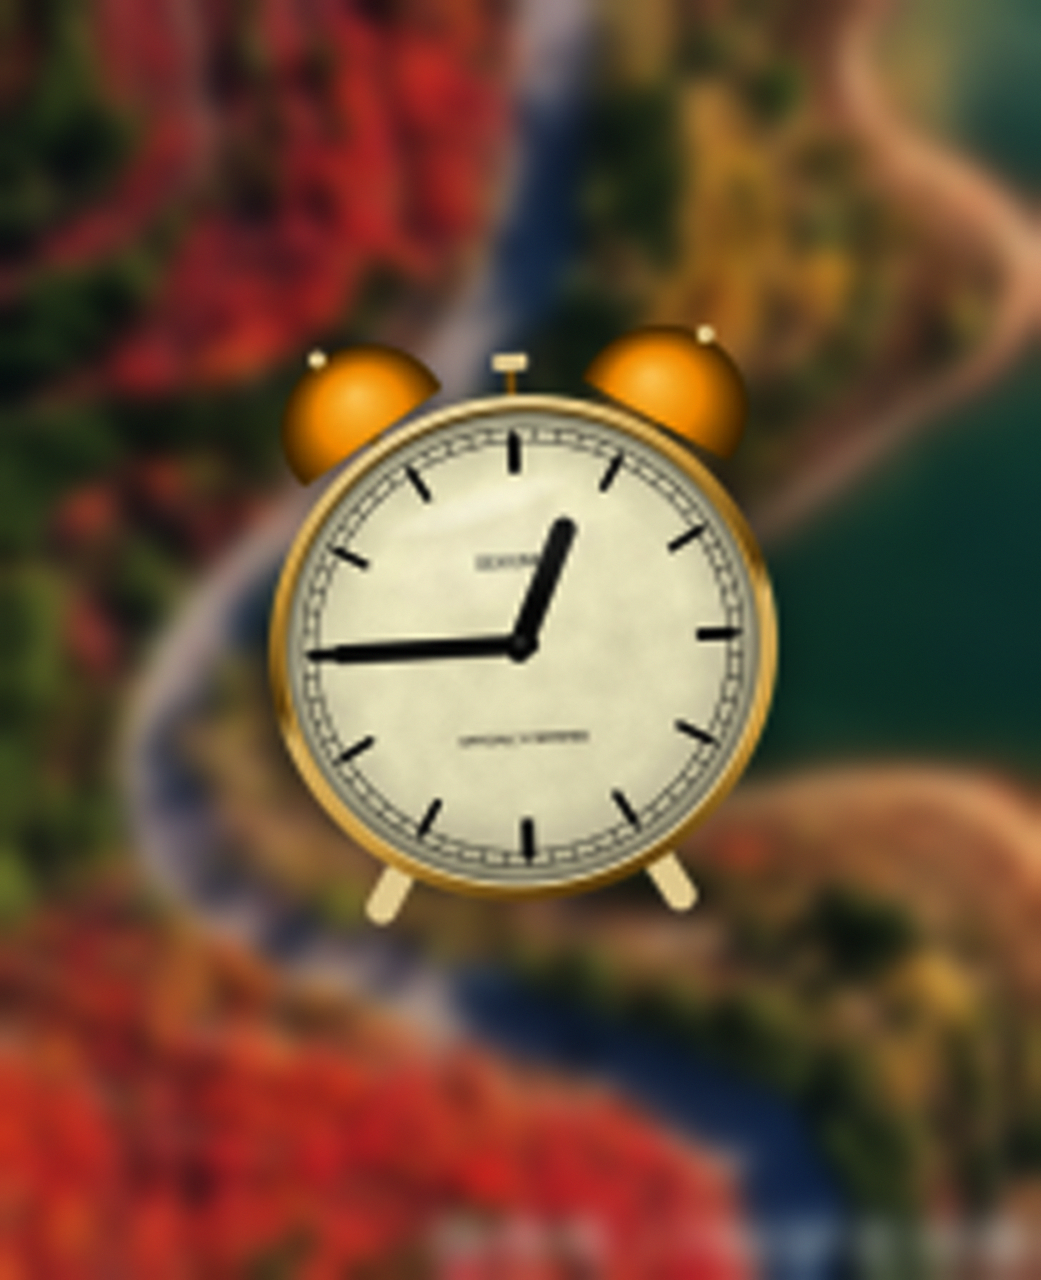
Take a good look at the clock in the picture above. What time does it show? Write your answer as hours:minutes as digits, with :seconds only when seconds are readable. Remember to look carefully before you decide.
12:45
